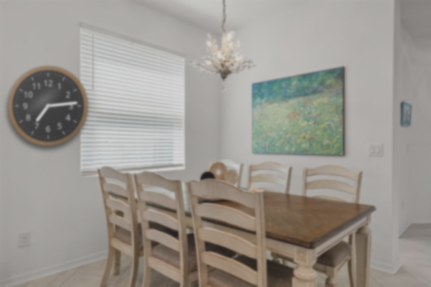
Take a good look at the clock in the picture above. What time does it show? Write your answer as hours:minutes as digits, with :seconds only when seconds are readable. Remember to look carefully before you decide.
7:14
